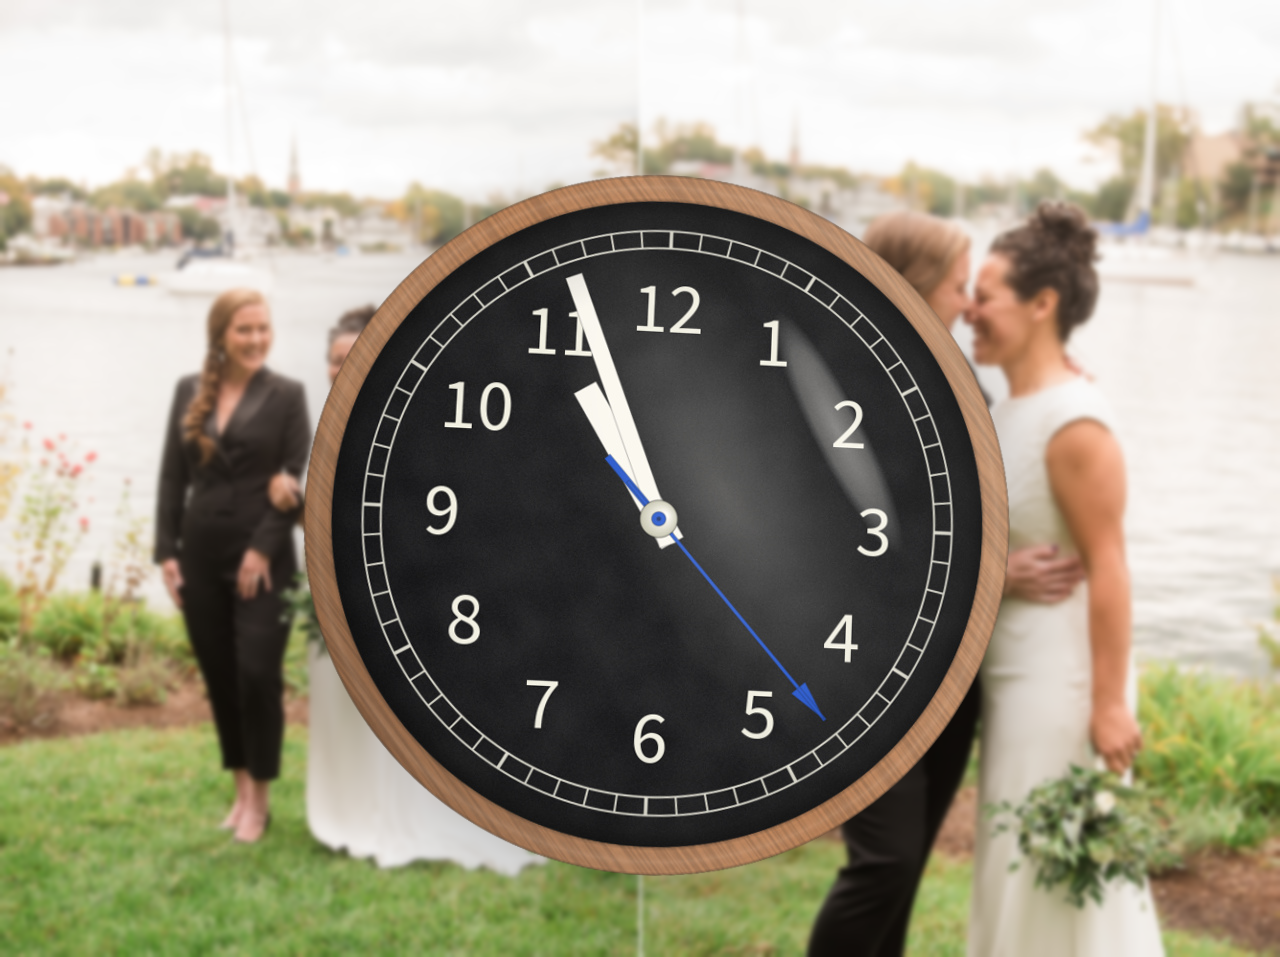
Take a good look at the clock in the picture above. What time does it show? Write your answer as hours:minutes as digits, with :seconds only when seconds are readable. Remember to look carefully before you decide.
10:56:23
